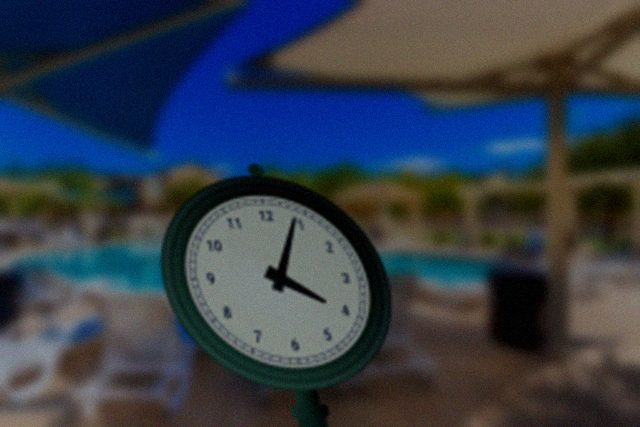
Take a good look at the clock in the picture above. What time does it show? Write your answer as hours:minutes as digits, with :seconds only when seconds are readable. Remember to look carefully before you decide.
4:04
